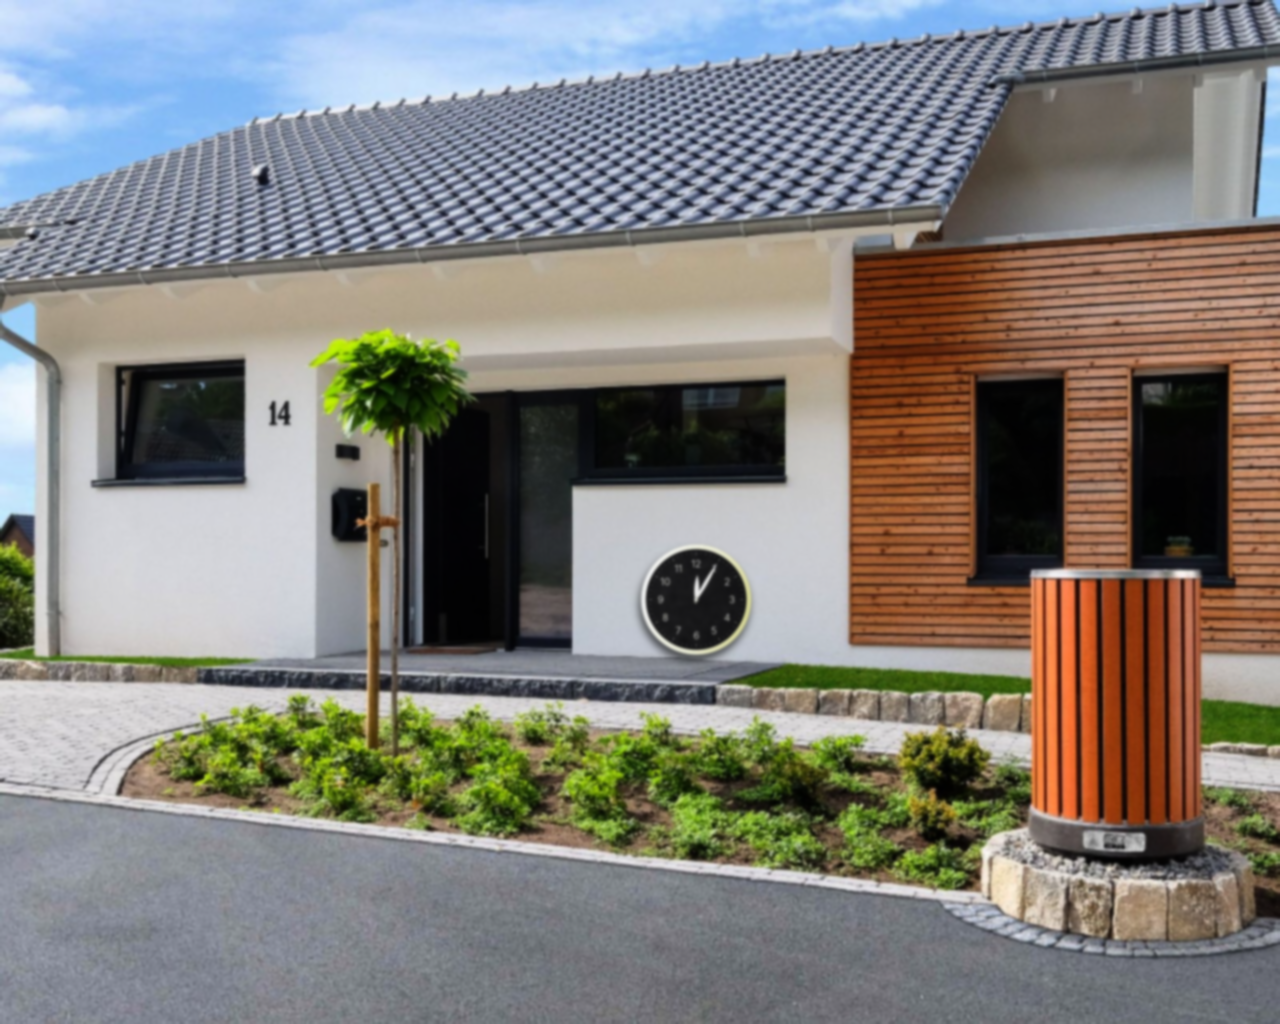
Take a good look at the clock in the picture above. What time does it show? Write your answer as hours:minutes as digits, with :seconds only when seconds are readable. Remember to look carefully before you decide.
12:05
